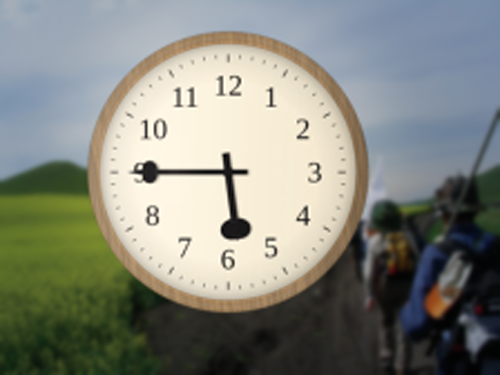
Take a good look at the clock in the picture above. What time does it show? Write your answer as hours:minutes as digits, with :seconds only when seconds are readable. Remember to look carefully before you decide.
5:45
